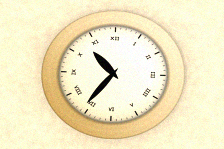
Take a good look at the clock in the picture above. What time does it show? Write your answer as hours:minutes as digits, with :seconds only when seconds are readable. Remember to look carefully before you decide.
10:36
